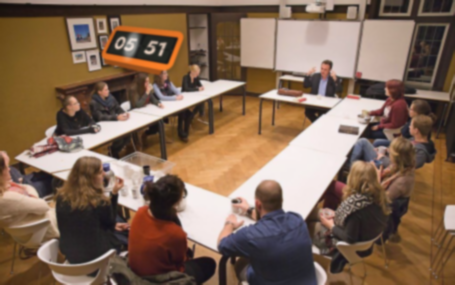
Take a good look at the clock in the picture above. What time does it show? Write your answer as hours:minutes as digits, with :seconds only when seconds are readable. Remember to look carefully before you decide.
5:51
